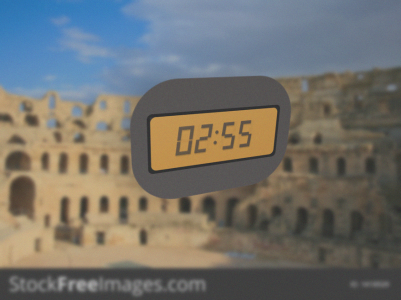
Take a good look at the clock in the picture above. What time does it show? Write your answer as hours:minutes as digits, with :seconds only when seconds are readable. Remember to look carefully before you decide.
2:55
